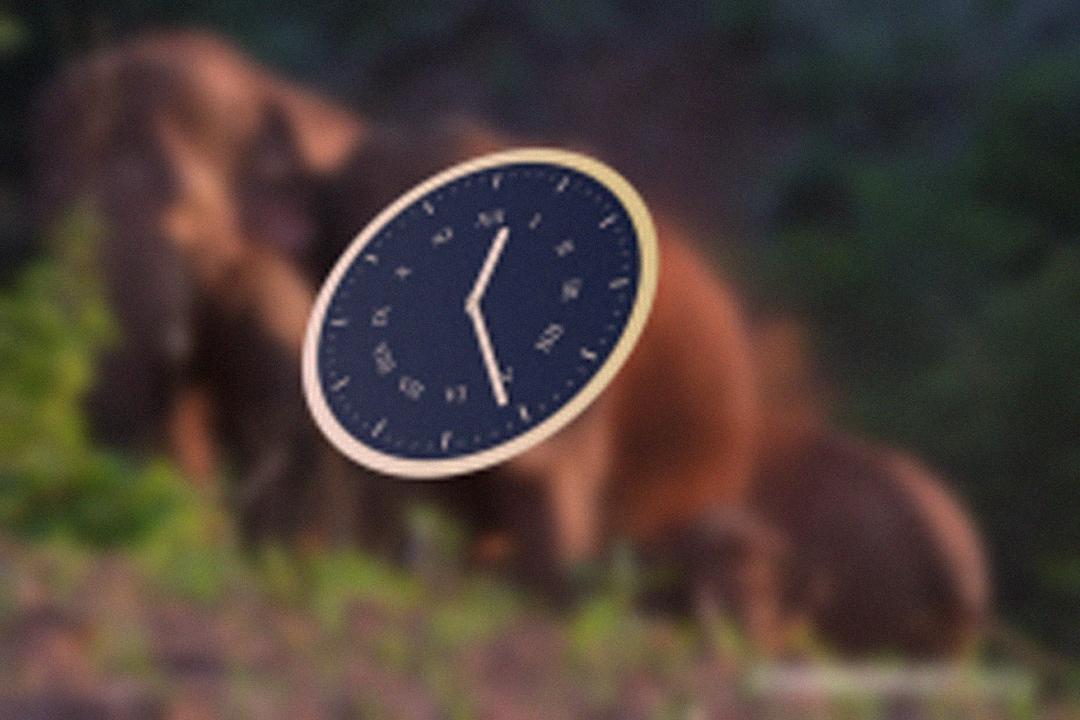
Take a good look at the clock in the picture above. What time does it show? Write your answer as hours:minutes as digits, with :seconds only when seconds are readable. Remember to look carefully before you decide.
12:26
